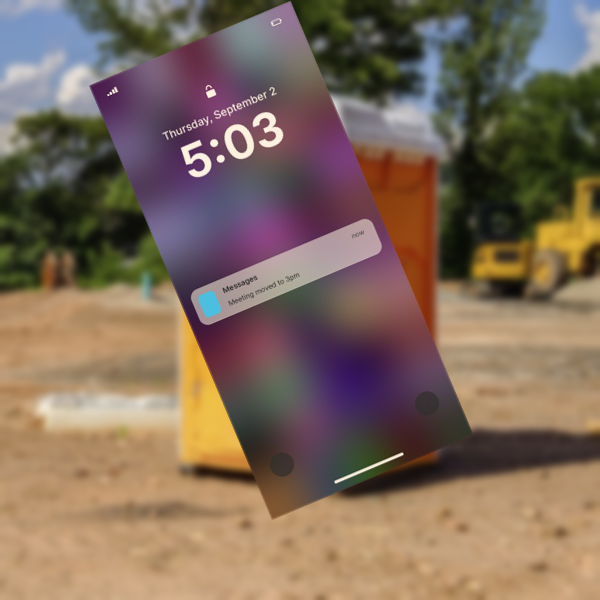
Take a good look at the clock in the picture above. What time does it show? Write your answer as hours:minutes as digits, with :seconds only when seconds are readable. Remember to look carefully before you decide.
5:03
